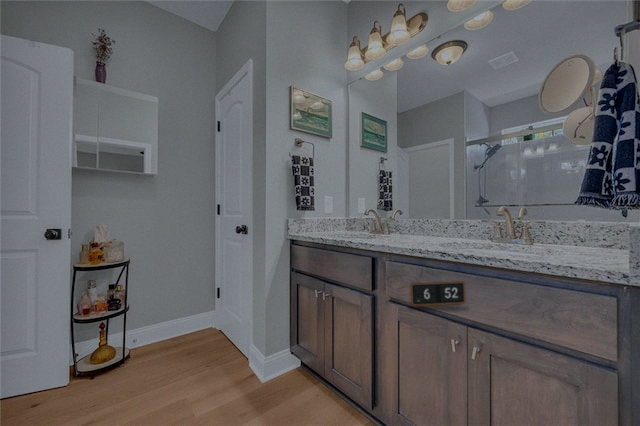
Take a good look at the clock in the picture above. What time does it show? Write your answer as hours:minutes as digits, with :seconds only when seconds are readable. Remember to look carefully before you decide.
6:52
